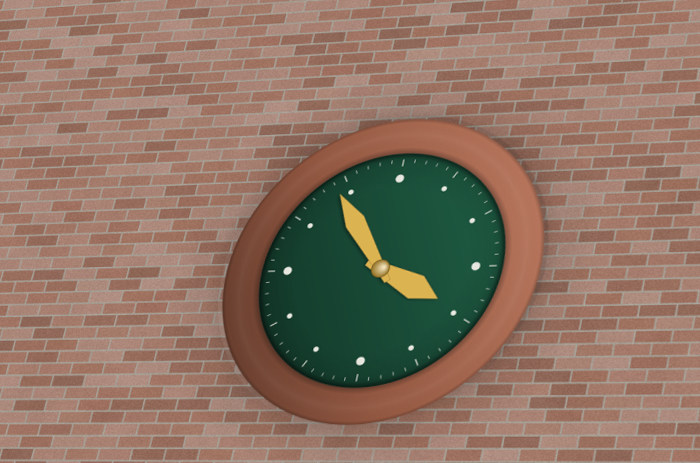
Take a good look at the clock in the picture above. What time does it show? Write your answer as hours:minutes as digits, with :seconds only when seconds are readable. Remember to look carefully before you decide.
3:54
